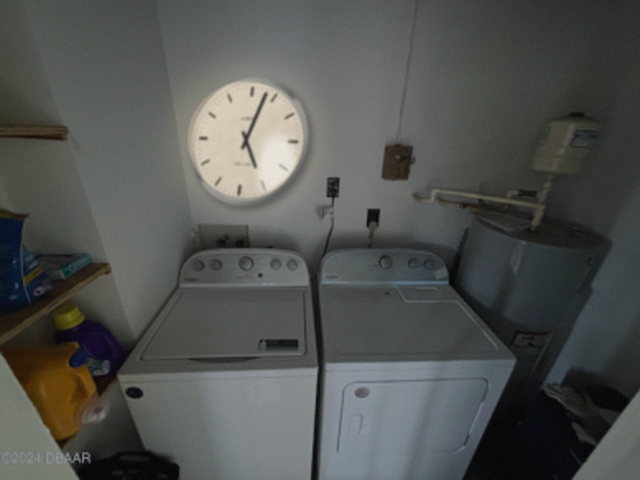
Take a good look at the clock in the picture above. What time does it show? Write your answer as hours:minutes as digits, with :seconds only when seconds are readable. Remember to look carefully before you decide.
5:03
